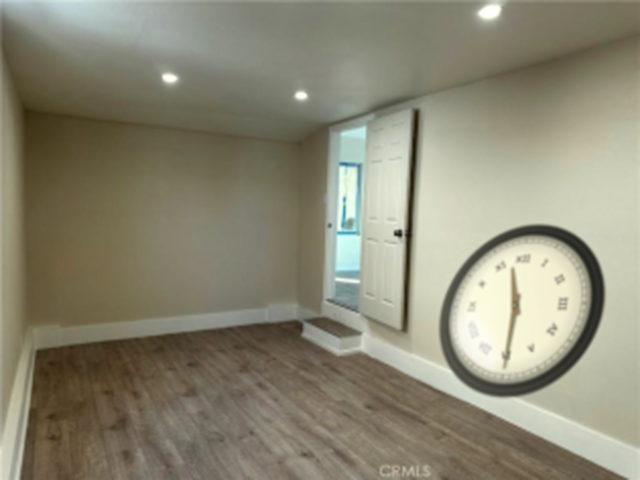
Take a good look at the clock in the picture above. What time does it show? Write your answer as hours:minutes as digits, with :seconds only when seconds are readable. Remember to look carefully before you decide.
11:30
